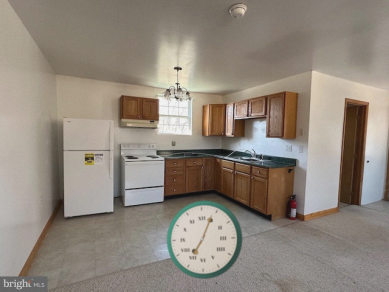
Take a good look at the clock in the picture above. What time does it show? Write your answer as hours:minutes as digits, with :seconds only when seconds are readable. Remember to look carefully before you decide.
7:04
